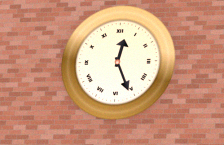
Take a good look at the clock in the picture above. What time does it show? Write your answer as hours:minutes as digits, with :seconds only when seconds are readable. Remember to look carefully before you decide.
12:26
